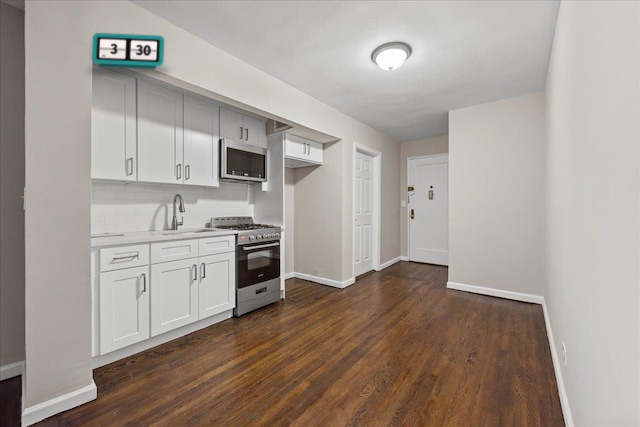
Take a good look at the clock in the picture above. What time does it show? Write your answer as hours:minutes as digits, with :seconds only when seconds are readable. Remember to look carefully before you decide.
3:30
